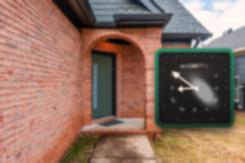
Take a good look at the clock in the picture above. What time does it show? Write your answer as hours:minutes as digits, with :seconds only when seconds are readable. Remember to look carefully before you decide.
8:51
